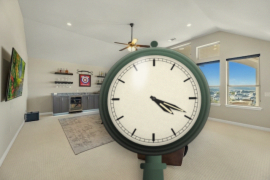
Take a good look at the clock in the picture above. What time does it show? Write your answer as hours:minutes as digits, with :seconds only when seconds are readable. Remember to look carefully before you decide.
4:19
